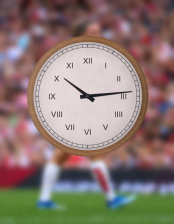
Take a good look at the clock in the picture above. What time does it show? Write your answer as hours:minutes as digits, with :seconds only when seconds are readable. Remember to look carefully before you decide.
10:14
